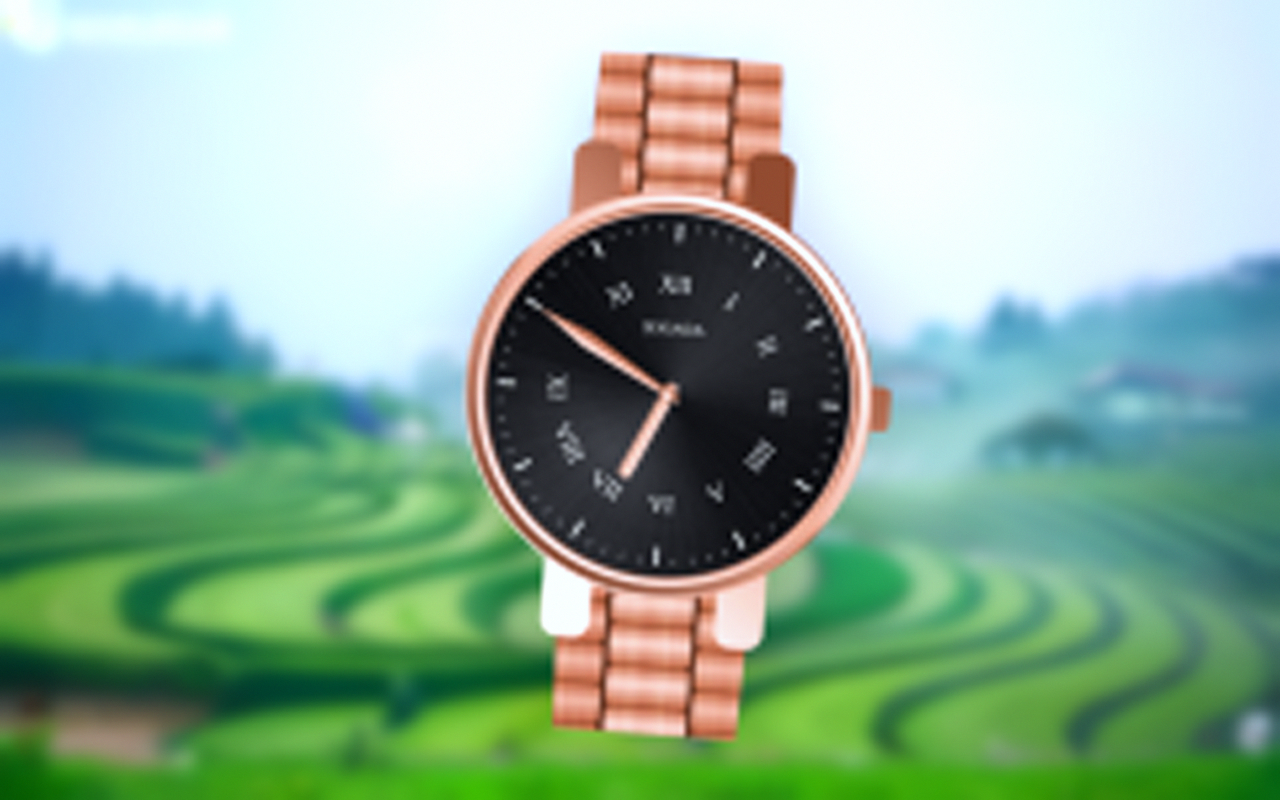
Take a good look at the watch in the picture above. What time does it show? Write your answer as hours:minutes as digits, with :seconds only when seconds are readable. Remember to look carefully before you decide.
6:50
